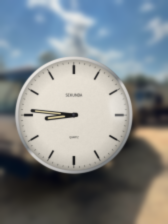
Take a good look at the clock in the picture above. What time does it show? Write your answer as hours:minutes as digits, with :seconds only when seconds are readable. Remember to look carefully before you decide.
8:46
